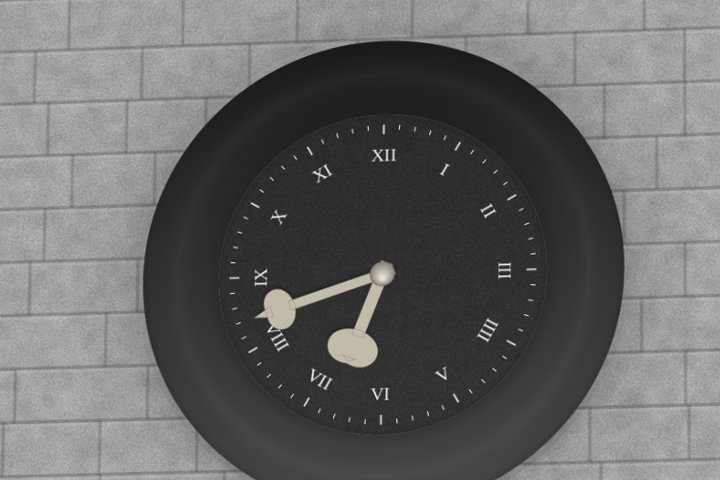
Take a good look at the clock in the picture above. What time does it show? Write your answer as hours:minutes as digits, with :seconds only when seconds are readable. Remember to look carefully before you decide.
6:42
